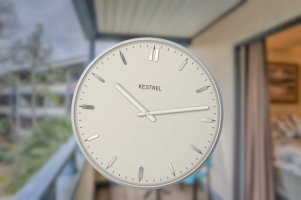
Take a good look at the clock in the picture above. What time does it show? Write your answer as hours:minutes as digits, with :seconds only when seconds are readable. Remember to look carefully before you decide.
10:13
